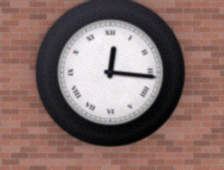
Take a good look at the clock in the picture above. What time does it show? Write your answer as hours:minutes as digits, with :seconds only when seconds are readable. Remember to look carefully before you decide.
12:16
